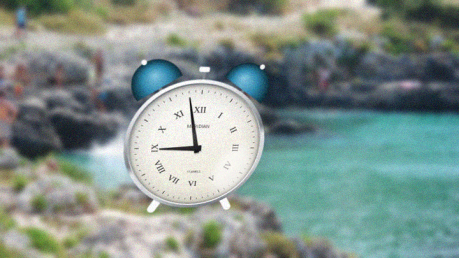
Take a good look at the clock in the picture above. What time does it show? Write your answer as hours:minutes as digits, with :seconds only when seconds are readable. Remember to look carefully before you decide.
8:58
